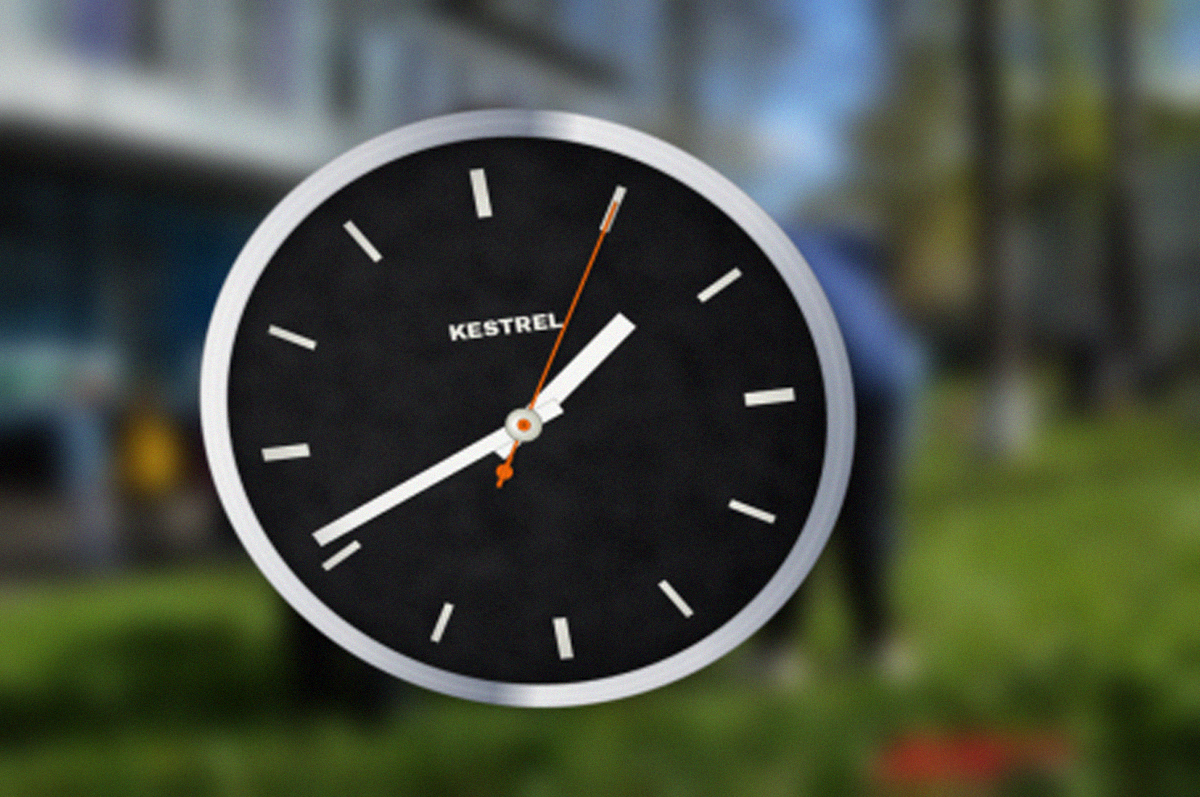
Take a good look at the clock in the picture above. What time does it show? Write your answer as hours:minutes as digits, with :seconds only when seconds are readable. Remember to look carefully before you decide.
1:41:05
